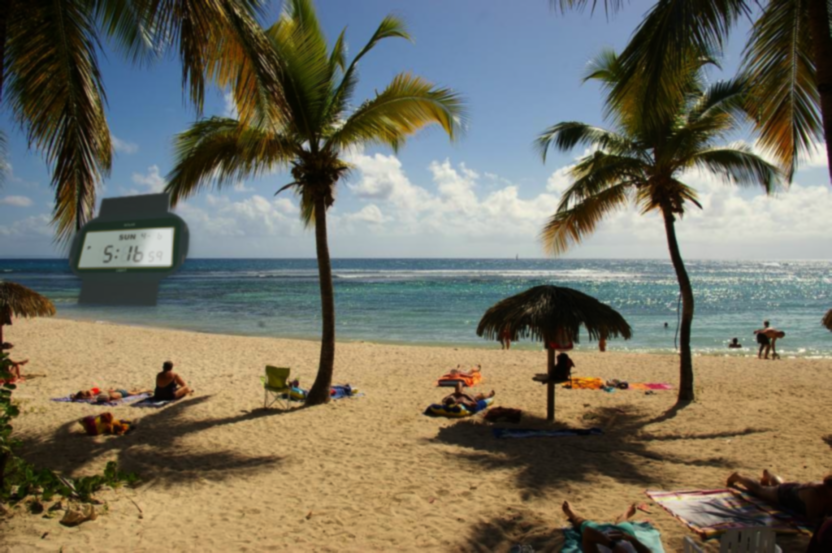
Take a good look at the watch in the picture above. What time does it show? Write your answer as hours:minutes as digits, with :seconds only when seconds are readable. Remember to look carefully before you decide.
5:16
